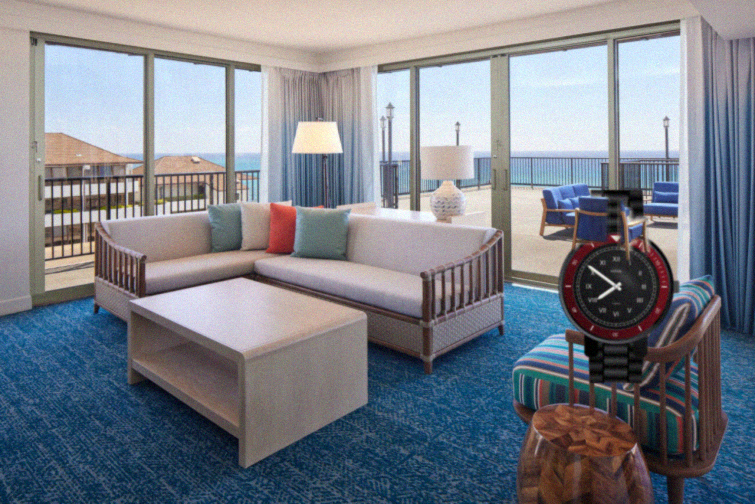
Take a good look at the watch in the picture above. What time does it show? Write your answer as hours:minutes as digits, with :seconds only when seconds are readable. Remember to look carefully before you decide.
7:51
